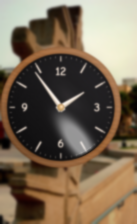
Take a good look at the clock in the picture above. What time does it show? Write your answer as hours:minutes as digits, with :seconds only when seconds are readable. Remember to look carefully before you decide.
1:54
